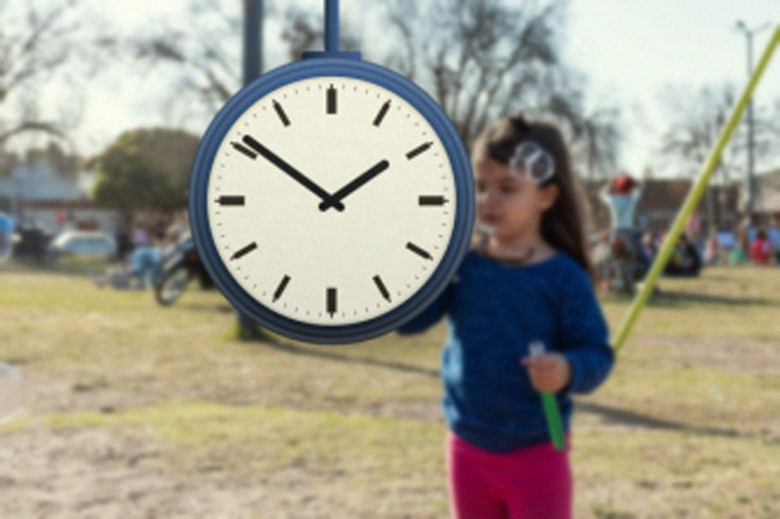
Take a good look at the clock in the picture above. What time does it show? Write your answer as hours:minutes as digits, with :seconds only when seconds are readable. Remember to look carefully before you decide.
1:51
